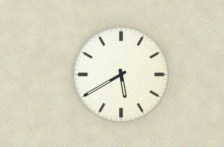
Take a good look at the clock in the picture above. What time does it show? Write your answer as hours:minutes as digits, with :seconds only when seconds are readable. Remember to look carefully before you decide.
5:40
